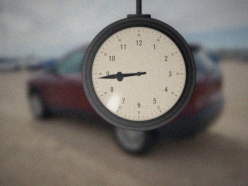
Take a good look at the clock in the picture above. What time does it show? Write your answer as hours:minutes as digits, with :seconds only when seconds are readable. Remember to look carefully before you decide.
8:44
